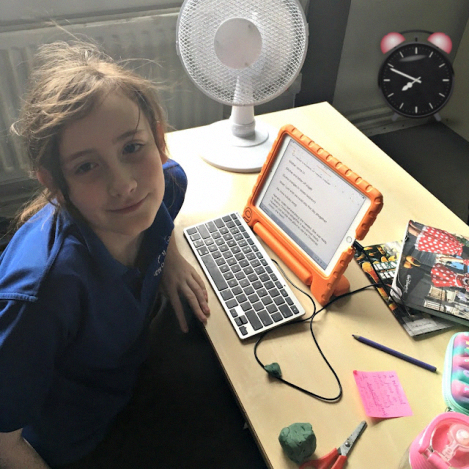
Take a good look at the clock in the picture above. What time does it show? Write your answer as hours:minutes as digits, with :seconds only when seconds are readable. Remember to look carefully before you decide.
7:49
